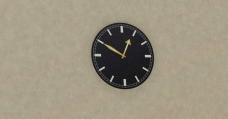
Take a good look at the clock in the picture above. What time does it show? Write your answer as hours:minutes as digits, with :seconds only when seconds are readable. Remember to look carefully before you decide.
12:50
